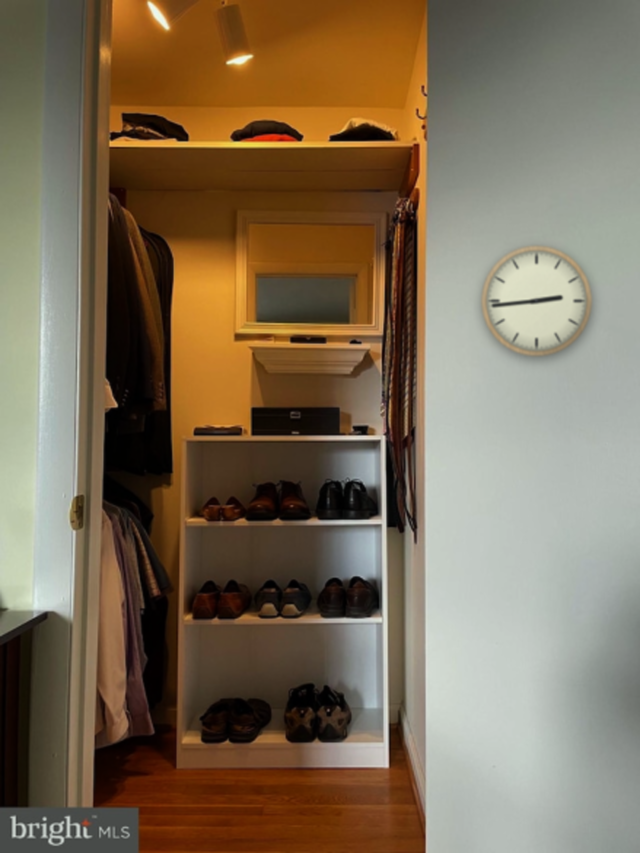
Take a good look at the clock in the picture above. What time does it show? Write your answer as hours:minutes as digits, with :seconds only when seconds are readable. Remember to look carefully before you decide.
2:44
